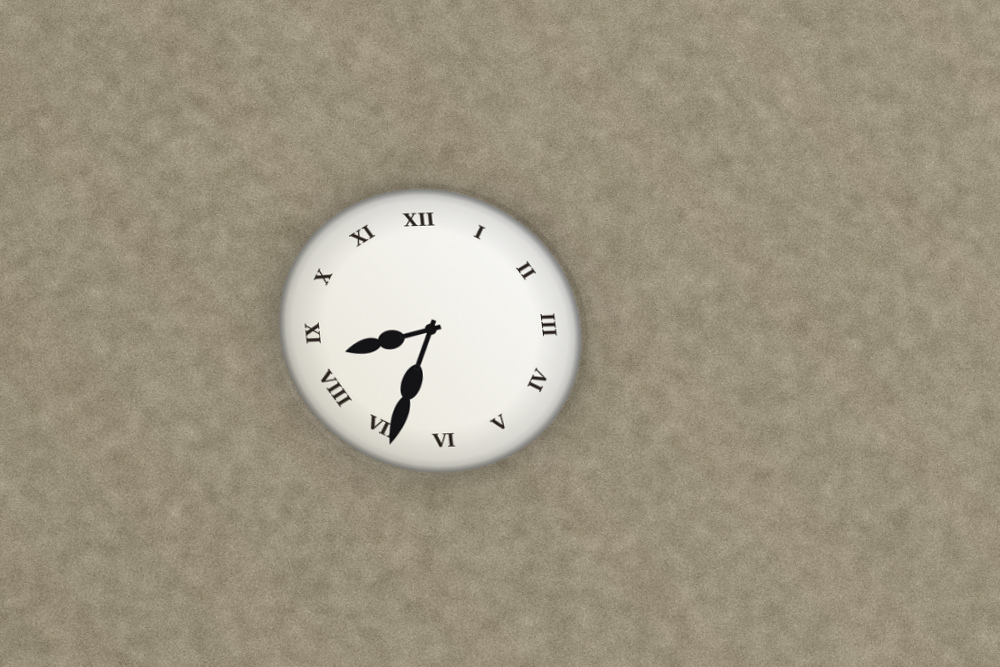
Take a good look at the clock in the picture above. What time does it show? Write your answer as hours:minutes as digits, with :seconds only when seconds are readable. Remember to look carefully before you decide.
8:34
